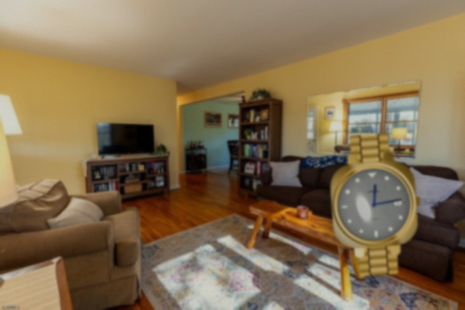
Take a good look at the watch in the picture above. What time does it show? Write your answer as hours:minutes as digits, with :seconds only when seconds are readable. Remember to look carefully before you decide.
12:14
